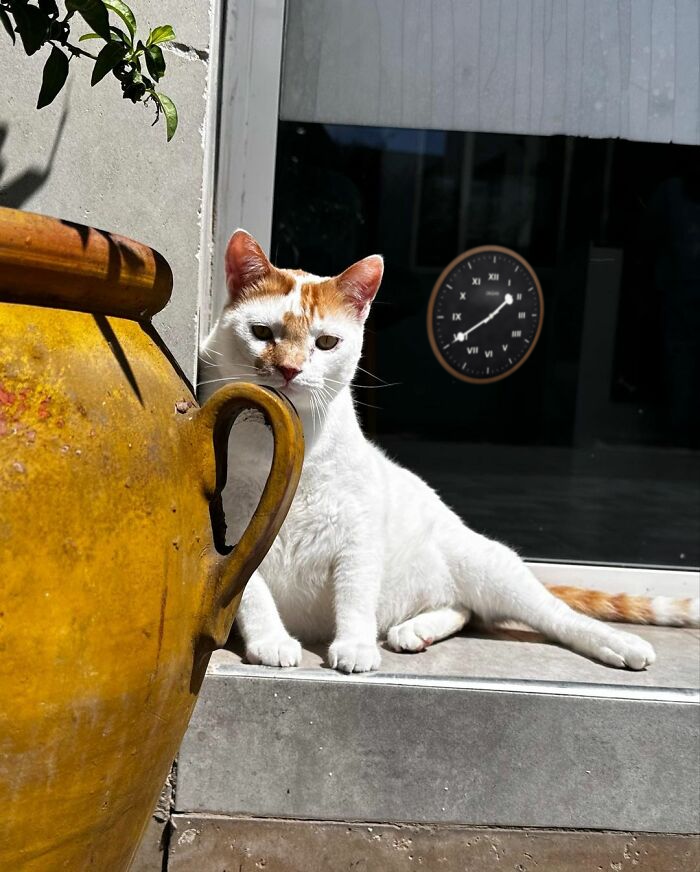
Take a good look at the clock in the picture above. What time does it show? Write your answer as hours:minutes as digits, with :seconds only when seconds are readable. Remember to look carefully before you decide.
1:40
